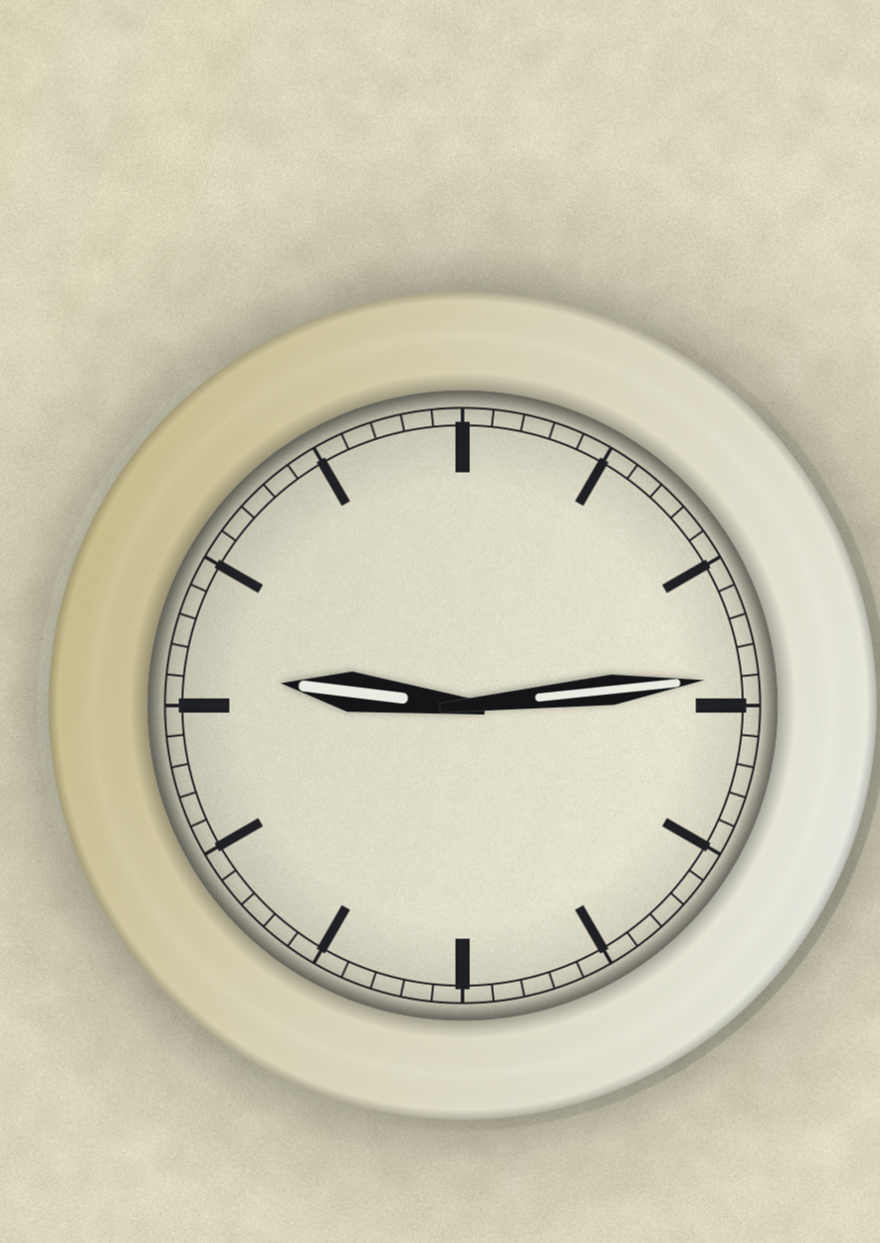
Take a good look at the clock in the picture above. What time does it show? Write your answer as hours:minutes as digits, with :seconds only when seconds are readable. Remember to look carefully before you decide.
9:14
